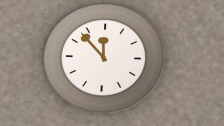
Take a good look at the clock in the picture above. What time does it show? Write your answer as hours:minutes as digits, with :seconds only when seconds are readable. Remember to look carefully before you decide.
11:53
